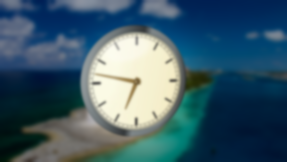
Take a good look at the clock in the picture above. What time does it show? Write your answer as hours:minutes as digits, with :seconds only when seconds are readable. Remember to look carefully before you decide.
6:47
